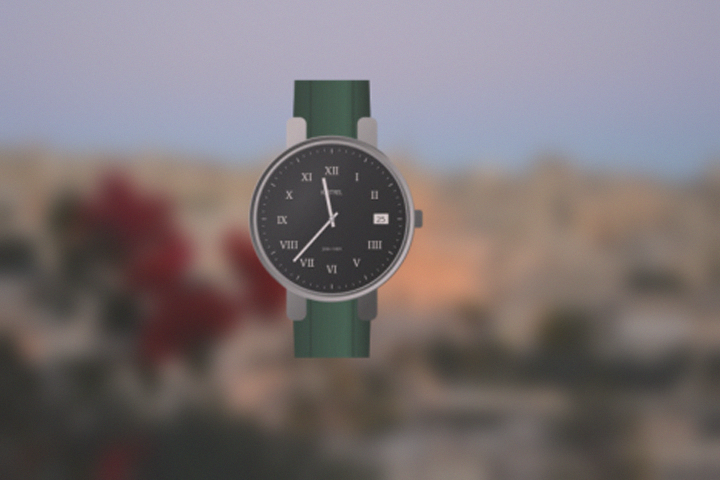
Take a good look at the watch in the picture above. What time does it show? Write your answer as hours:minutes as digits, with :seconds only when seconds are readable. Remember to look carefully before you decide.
11:37
